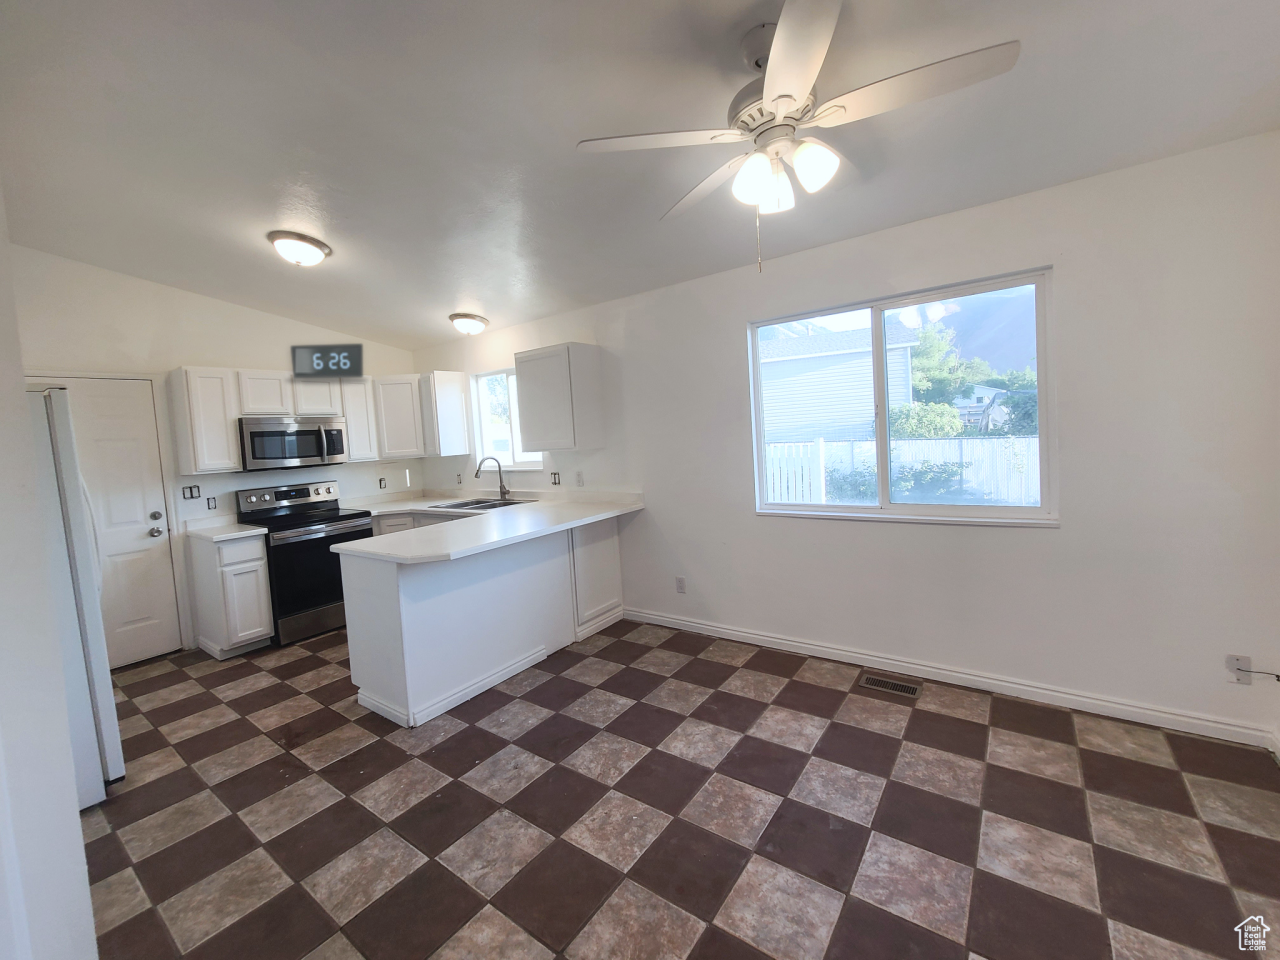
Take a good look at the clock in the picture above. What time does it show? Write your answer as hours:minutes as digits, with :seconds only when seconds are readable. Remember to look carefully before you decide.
6:26
